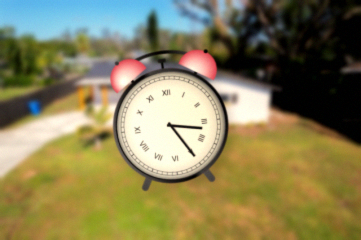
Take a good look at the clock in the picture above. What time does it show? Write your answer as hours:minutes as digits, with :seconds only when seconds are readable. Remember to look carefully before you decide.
3:25
